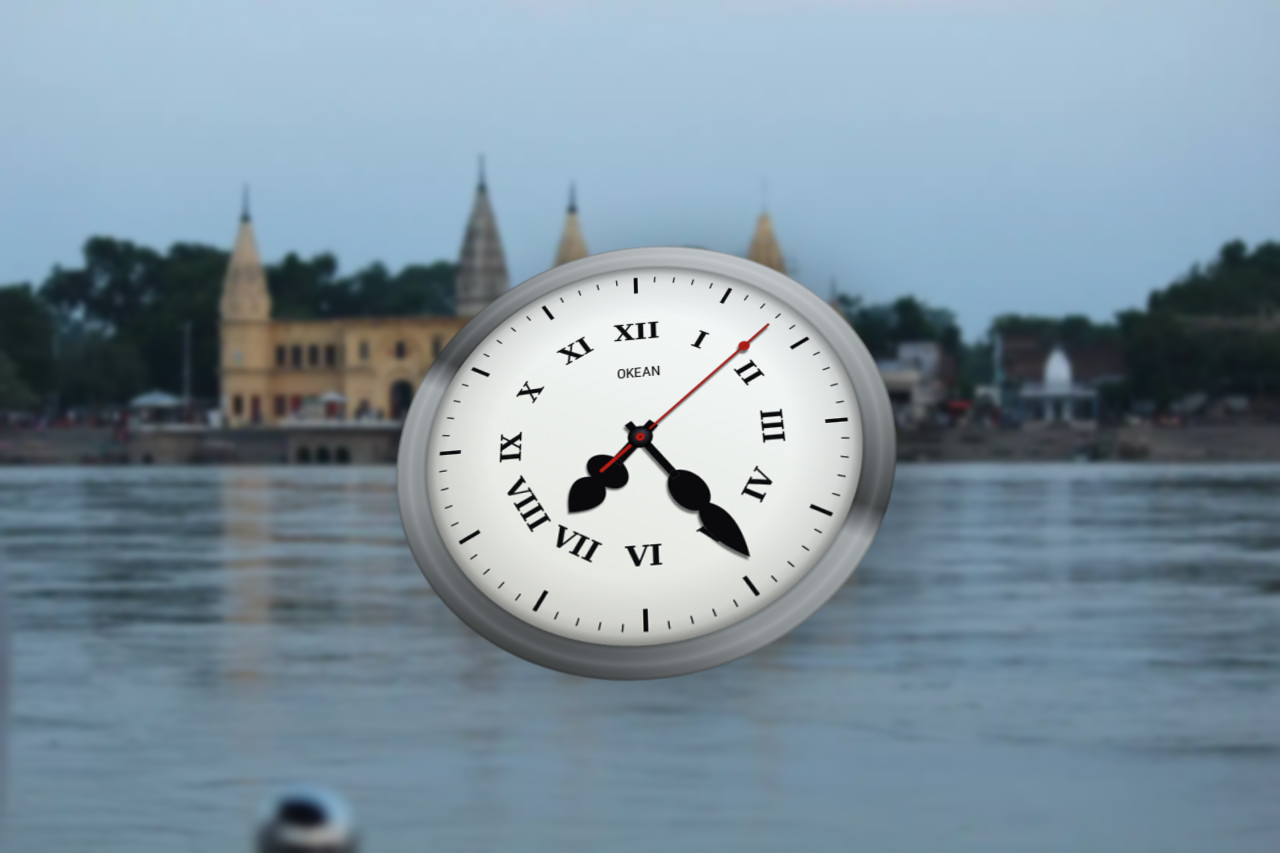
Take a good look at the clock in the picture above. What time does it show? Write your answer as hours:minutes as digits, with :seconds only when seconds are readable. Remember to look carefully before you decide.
7:24:08
